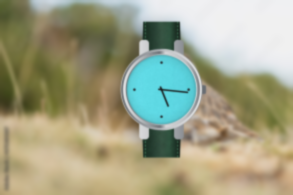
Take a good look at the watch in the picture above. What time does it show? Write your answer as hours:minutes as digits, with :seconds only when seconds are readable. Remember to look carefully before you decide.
5:16
